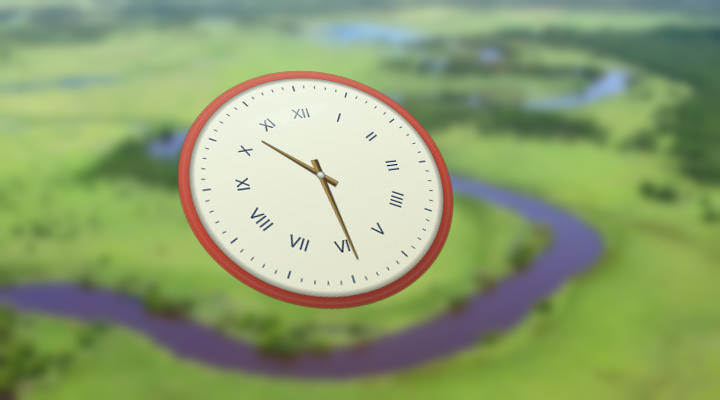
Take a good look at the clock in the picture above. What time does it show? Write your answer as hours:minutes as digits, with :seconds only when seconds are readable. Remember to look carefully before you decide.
10:29
